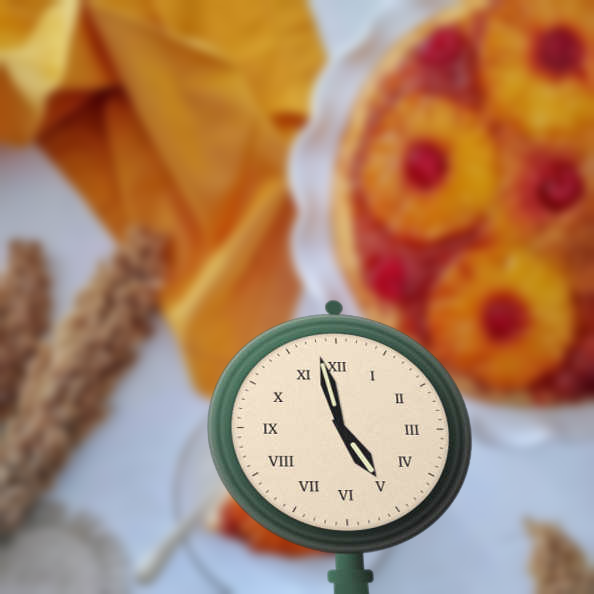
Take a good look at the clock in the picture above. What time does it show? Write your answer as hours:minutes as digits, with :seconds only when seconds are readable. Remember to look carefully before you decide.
4:58
